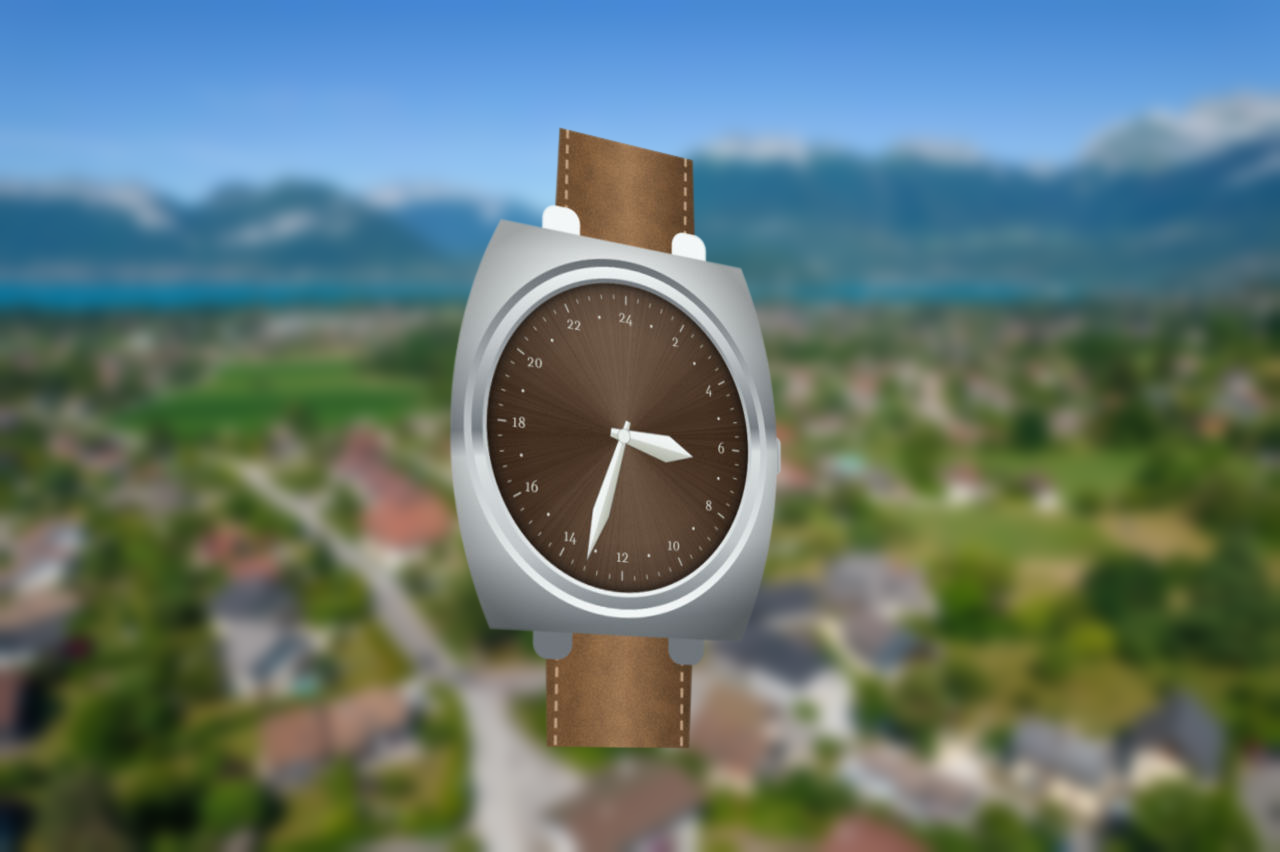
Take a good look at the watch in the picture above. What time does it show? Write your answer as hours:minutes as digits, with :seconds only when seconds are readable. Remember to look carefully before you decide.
6:33
